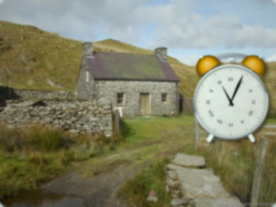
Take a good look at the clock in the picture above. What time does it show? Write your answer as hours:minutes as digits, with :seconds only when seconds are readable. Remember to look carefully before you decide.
11:04
